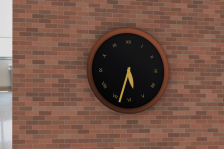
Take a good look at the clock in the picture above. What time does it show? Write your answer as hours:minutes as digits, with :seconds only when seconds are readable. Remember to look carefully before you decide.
5:33
